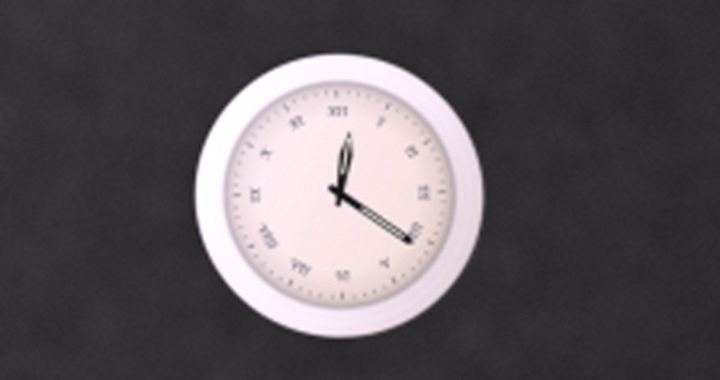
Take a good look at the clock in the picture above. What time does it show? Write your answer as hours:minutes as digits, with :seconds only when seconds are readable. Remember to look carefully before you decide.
12:21
